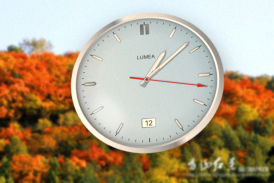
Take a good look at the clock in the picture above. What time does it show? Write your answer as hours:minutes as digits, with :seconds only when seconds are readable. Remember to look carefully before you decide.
1:08:17
